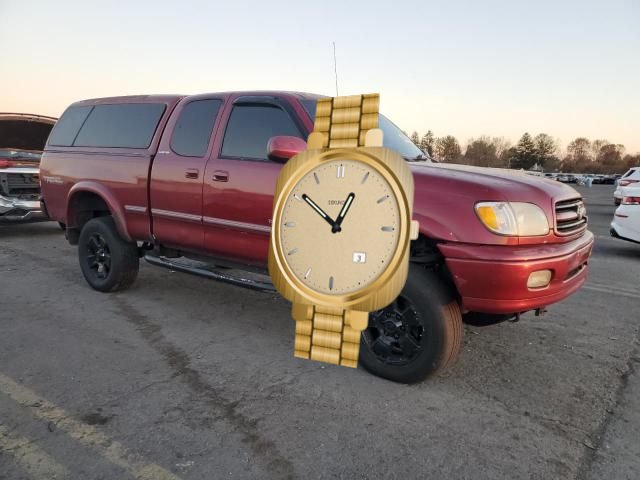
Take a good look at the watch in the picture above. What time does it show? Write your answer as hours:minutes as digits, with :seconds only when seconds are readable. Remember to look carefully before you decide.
12:51
